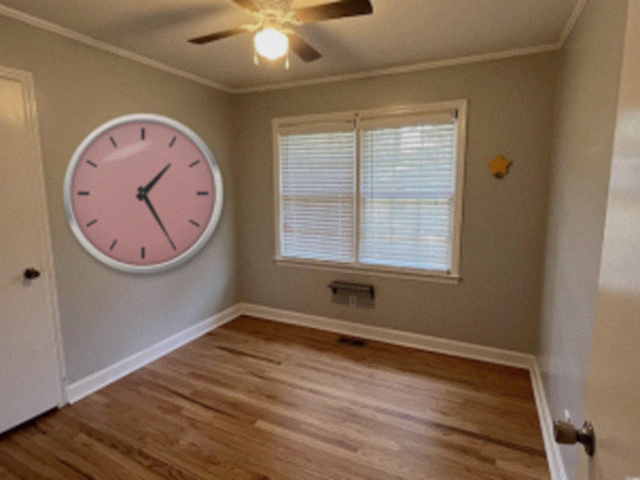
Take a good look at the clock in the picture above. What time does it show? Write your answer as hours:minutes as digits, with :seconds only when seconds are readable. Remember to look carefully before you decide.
1:25
